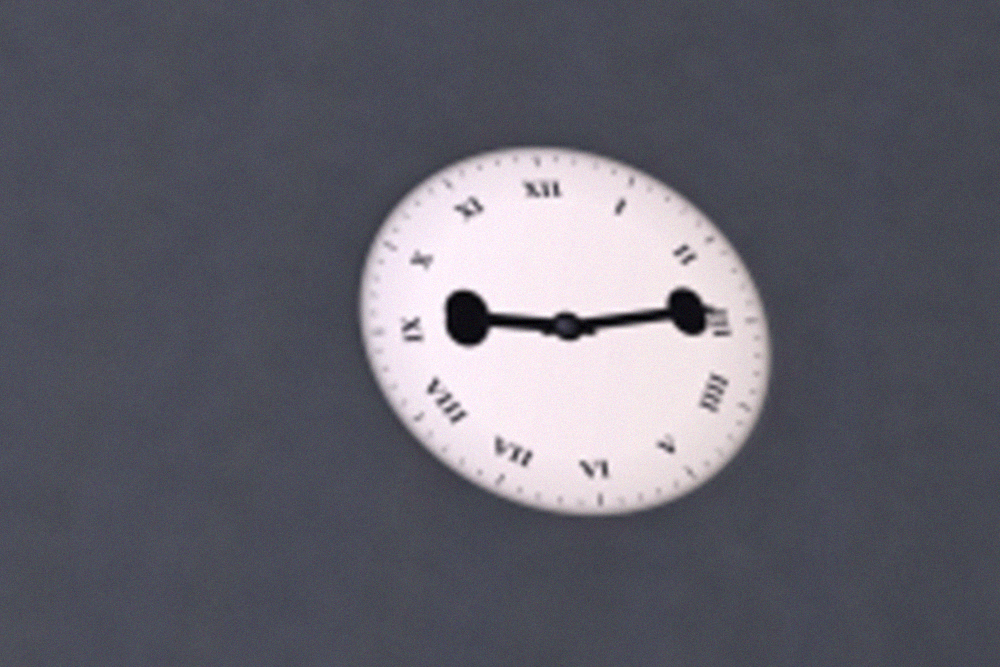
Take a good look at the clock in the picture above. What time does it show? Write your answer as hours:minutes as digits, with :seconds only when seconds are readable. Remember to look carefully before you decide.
9:14
